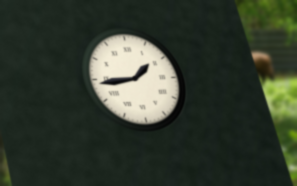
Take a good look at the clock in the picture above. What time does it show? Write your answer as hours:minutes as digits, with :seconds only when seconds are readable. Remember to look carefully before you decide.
1:44
